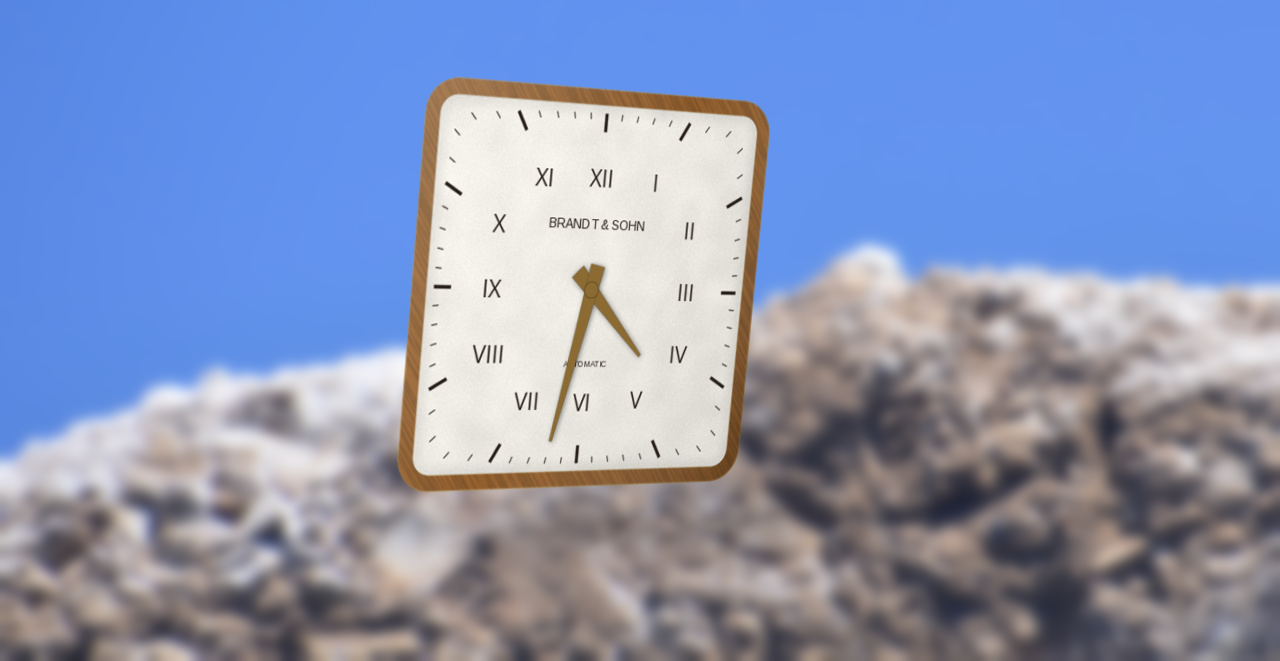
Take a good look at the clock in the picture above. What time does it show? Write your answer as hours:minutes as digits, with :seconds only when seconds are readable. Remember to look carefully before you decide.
4:32
